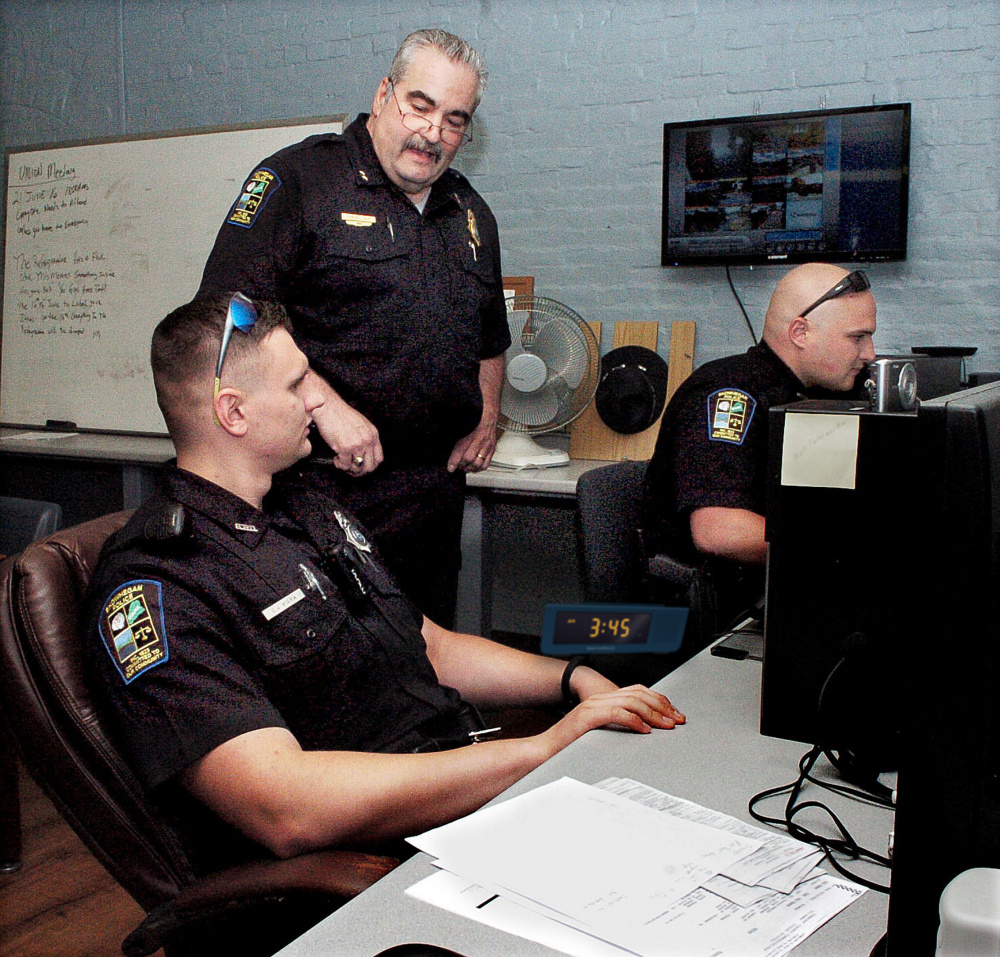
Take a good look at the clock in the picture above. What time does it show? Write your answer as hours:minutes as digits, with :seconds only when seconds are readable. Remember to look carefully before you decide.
3:45
